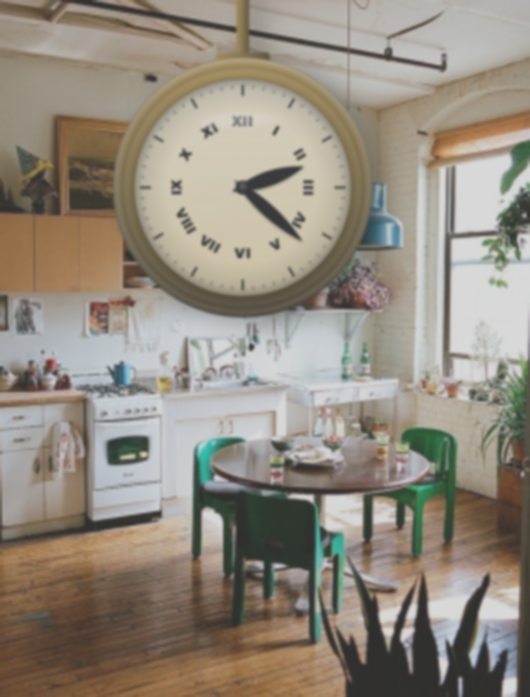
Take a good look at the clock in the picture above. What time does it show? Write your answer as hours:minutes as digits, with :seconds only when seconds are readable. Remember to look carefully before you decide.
2:22
